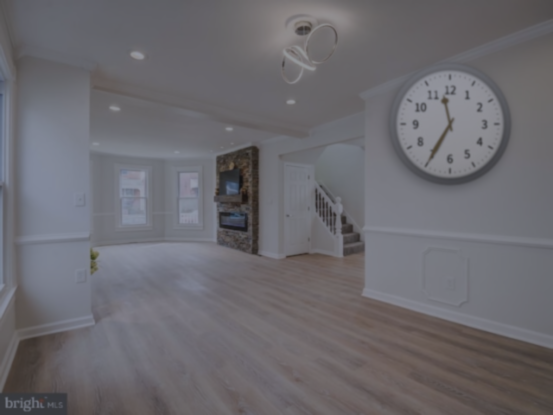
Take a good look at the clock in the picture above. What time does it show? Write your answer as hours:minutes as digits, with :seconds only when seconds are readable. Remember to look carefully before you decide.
11:35
